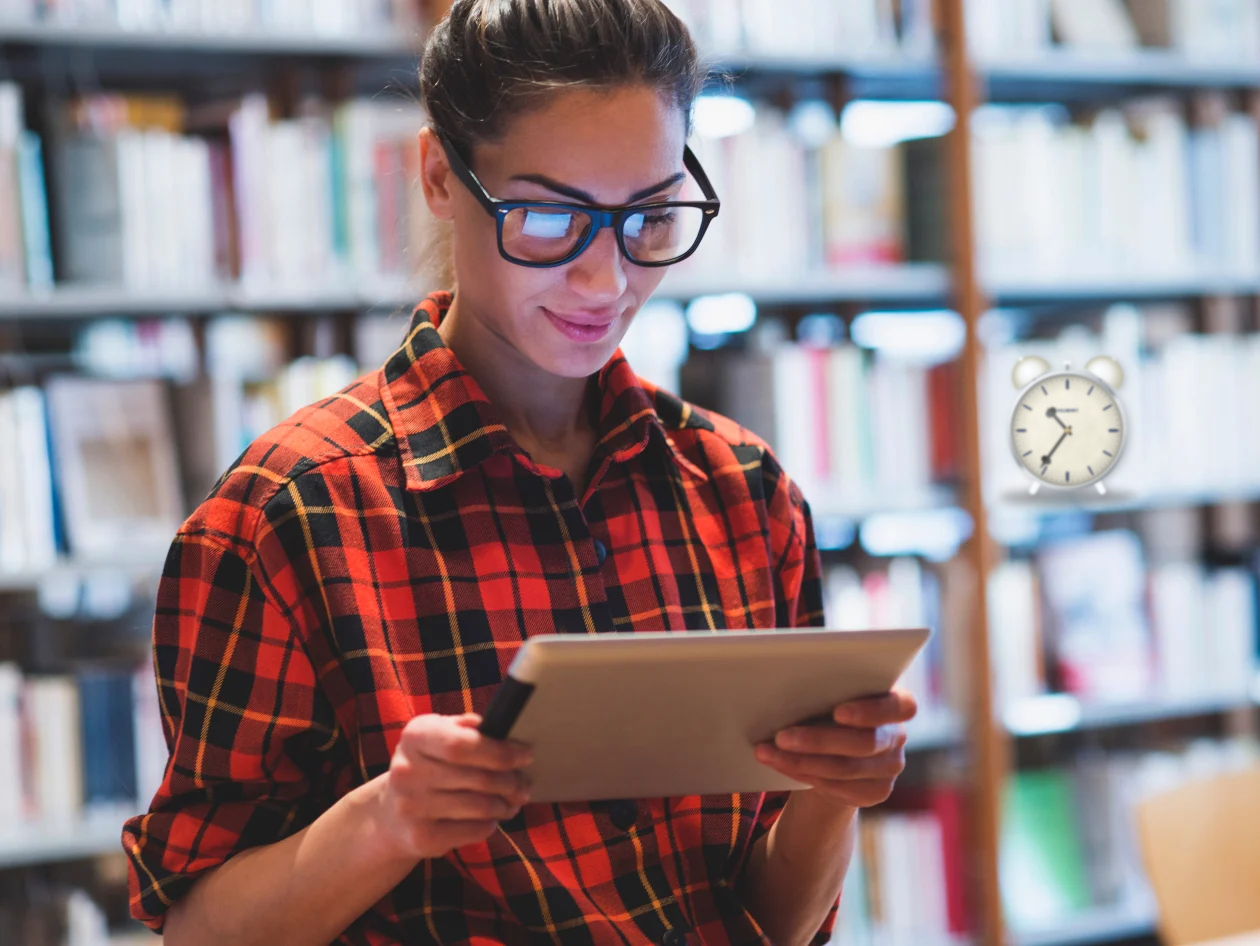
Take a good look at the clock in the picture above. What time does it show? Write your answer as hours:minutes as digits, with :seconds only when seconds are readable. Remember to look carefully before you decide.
10:36
